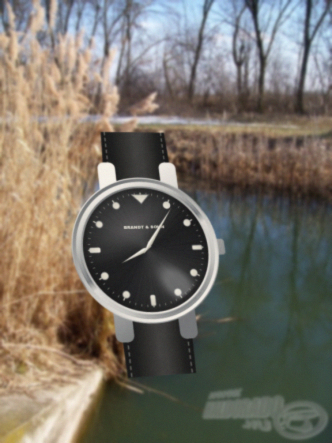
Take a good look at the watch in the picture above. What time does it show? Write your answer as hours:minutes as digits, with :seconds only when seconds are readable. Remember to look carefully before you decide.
8:06
